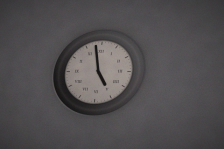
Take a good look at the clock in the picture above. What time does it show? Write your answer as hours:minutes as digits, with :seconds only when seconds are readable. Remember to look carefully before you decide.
4:58
